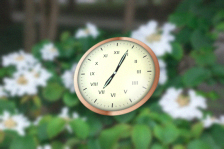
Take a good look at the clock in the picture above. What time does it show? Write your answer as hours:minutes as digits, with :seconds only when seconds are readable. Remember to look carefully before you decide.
7:04
